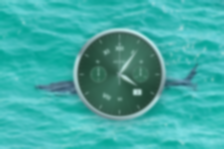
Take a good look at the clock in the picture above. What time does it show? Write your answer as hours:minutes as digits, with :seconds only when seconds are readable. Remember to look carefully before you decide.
4:06
